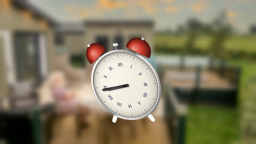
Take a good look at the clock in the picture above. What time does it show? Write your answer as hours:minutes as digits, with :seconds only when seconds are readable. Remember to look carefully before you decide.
8:44
